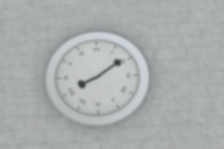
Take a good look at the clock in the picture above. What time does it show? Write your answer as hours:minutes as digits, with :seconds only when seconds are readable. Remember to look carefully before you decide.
8:09
